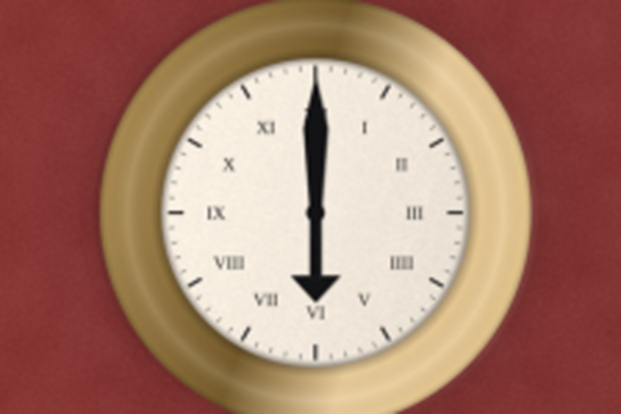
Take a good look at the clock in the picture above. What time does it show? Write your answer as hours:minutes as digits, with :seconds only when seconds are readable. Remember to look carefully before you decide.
6:00
